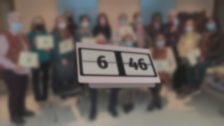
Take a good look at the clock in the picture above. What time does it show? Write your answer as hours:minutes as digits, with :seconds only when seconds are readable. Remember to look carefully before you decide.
6:46
